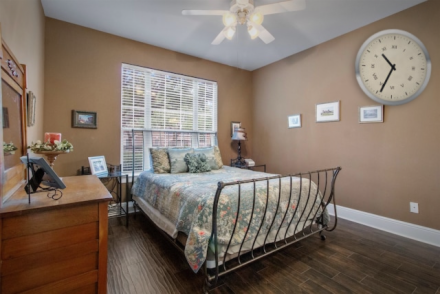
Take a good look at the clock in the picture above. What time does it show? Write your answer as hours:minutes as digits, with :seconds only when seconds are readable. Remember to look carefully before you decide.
10:34
